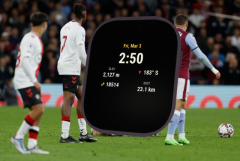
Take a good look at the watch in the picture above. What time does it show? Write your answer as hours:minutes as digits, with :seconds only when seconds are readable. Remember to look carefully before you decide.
2:50
